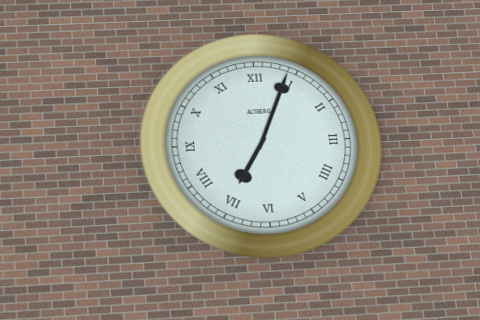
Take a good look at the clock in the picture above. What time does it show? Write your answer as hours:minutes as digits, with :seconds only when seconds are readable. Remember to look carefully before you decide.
7:04
